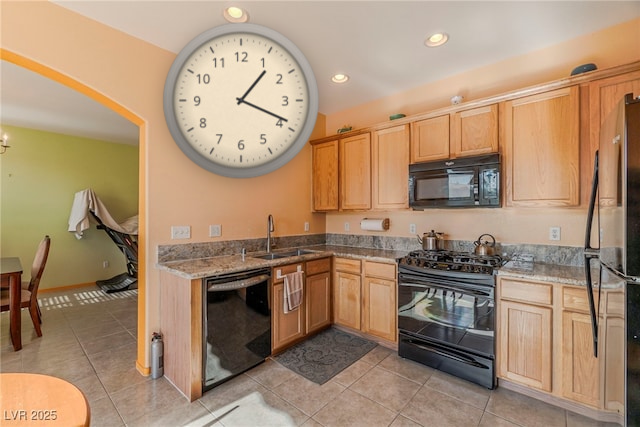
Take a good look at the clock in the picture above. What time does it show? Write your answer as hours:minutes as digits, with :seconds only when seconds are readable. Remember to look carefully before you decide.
1:19
